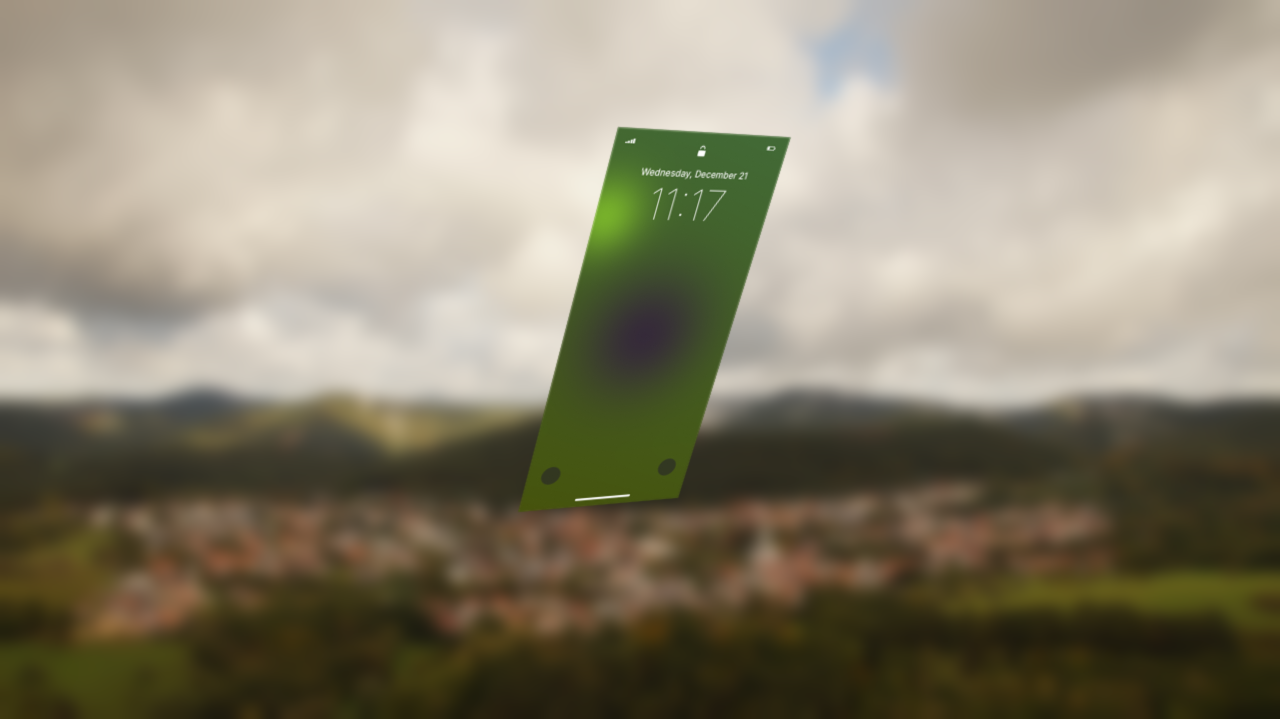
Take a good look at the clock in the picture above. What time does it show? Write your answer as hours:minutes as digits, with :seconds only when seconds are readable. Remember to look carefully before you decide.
11:17
